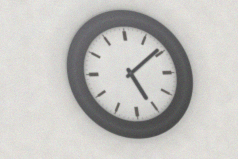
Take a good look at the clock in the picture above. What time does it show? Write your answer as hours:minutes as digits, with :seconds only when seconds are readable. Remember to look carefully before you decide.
5:09
